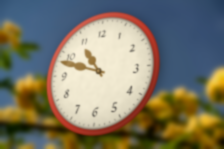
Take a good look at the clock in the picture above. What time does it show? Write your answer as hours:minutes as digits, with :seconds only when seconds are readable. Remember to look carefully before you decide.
10:48
